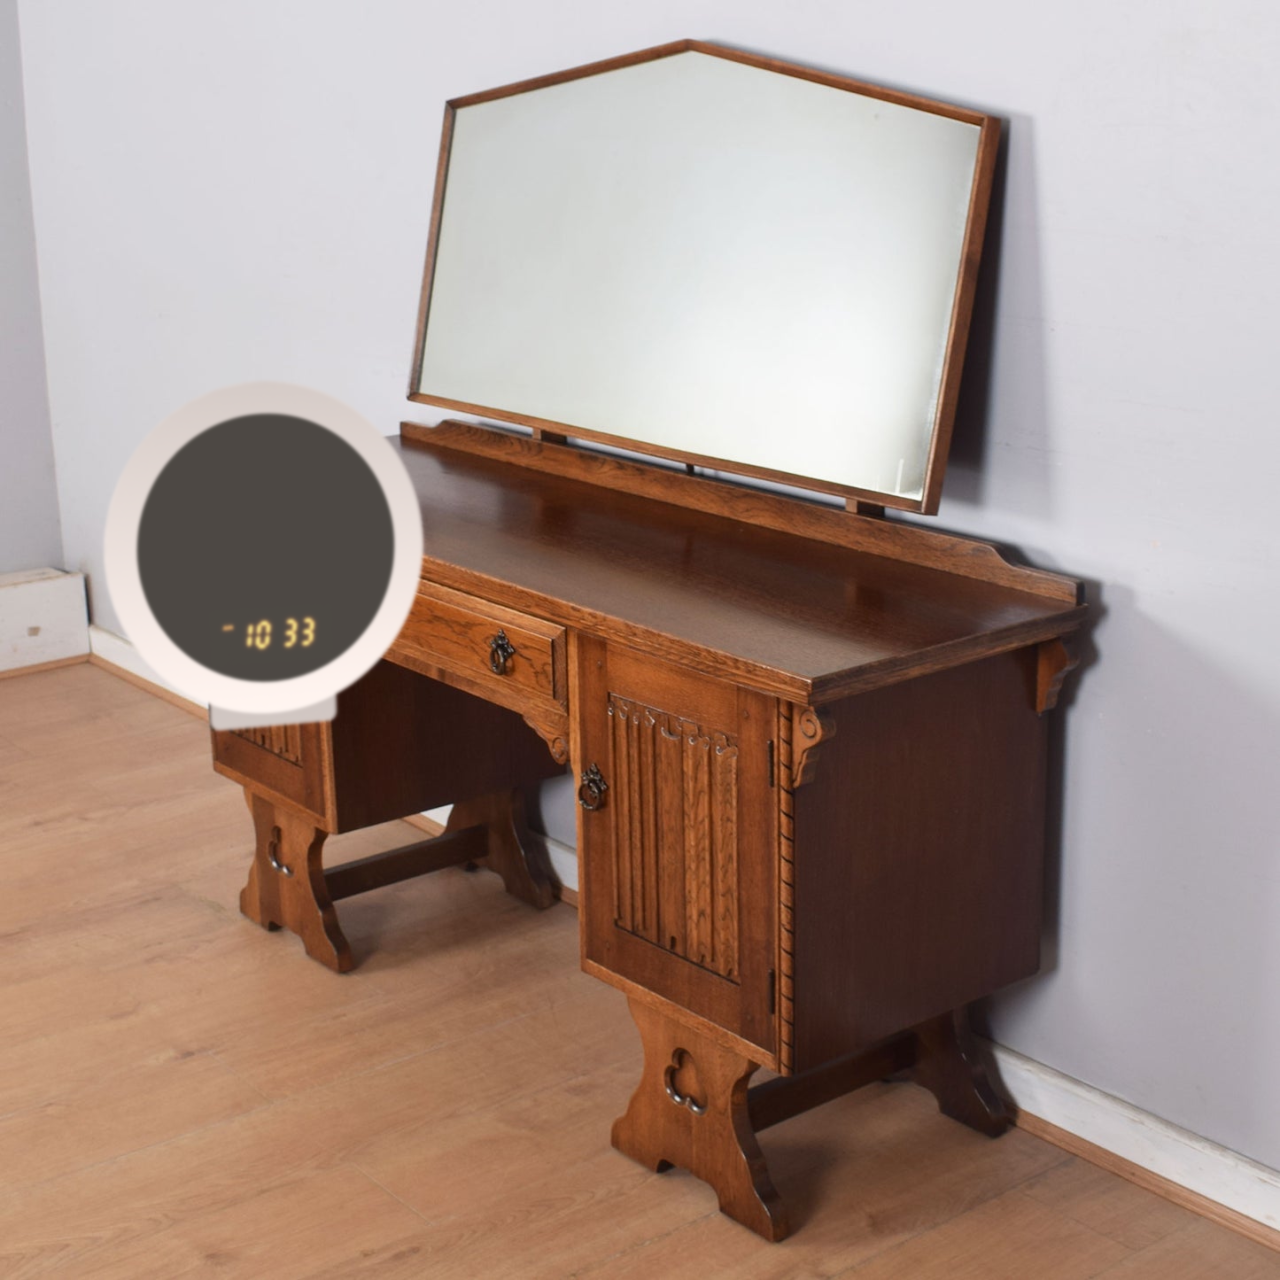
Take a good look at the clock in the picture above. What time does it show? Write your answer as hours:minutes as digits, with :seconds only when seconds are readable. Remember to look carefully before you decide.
10:33
